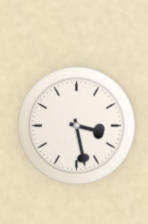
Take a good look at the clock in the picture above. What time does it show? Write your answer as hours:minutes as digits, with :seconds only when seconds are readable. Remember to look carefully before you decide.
3:28
